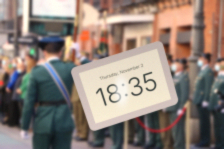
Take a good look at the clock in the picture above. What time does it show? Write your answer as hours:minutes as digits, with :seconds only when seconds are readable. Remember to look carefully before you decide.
18:35
